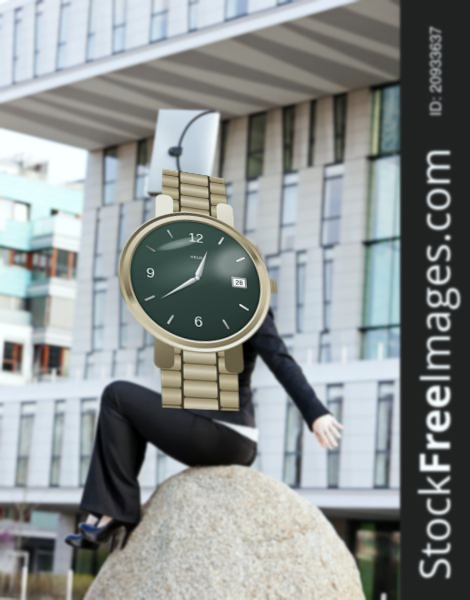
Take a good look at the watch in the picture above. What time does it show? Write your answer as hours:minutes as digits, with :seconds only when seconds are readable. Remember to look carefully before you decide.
12:39
